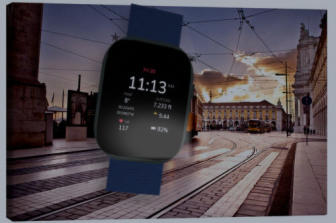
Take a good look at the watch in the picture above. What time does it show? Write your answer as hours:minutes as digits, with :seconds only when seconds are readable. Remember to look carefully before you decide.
11:13
